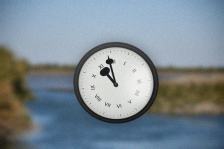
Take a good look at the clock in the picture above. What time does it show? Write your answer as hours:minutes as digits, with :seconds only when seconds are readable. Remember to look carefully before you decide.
10:59
